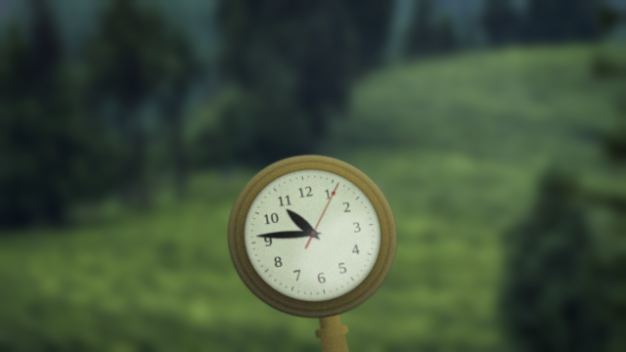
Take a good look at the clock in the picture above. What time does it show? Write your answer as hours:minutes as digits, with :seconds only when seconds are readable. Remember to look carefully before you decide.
10:46:06
